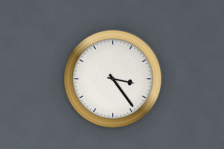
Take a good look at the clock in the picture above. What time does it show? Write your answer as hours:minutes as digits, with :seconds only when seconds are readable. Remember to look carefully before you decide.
3:24
